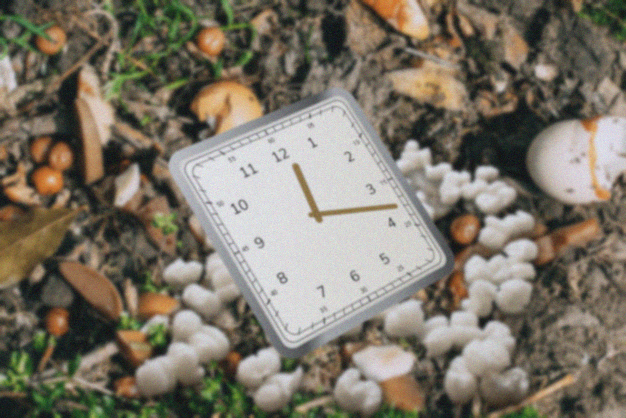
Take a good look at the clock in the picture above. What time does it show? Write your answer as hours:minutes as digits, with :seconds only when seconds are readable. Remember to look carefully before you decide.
12:18
